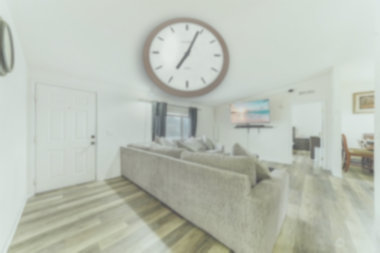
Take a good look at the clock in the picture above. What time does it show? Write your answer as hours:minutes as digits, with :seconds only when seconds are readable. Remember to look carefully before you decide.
7:04
